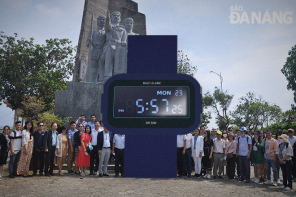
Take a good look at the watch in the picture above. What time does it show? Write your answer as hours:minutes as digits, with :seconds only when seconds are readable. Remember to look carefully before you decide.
5:57:25
